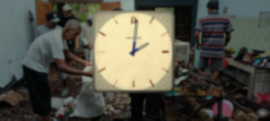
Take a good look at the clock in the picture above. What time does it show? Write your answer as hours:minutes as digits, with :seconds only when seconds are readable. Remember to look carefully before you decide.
2:01
